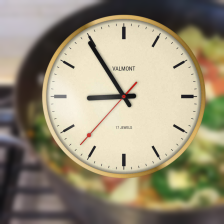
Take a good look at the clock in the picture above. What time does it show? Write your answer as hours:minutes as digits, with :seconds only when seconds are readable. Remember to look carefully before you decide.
8:54:37
